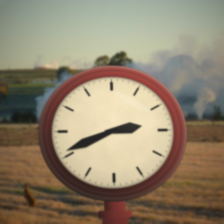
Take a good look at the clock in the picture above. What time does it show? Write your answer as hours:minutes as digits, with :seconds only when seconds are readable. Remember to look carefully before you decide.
2:41
